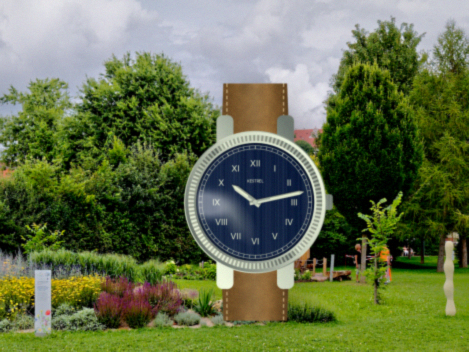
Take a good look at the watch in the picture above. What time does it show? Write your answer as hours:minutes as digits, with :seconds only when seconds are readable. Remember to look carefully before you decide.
10:13
